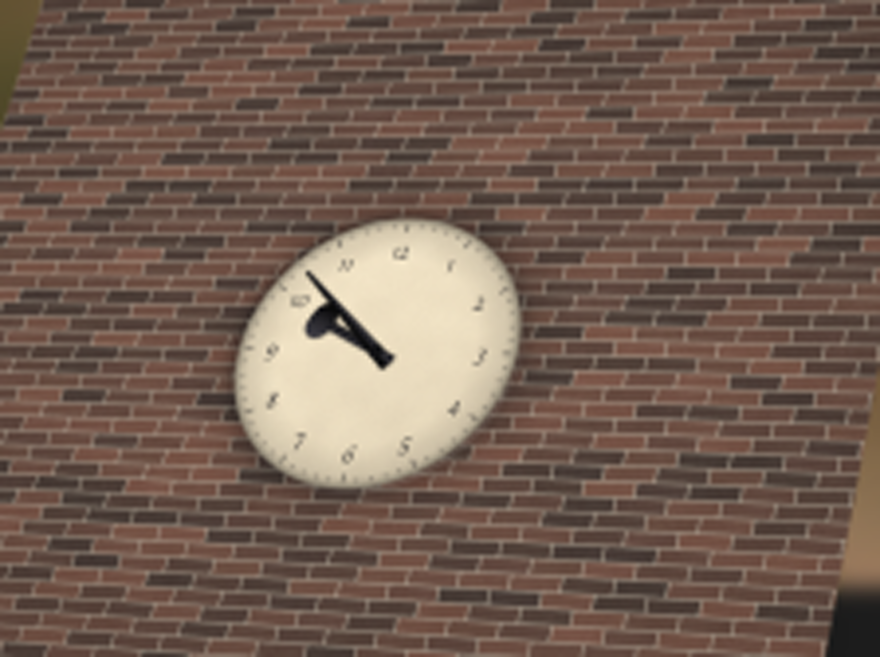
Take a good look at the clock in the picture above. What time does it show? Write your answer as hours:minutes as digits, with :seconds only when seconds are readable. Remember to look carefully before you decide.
9:52
